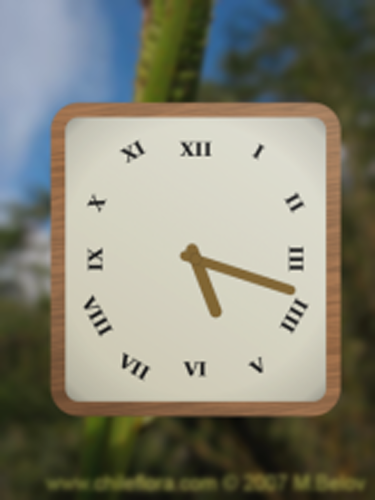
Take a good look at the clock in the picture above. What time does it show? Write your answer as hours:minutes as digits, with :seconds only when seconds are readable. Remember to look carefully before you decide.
5:18
